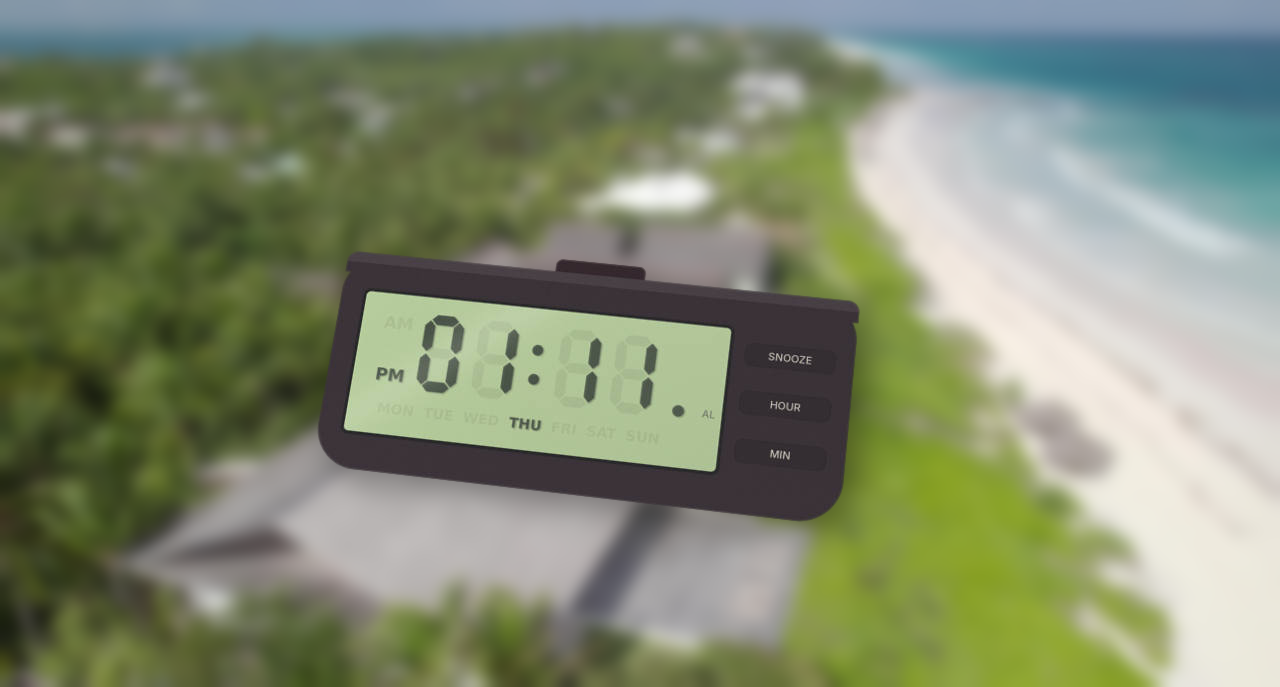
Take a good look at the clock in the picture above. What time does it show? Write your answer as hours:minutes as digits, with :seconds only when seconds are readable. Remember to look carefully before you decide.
1:11
